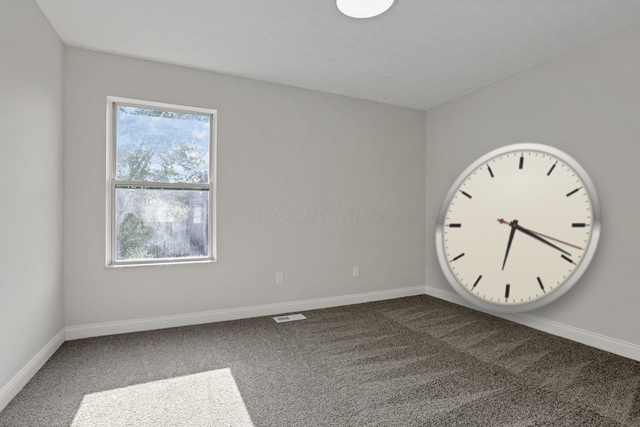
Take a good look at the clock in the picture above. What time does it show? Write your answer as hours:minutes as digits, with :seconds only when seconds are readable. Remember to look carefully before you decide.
6:19:18
